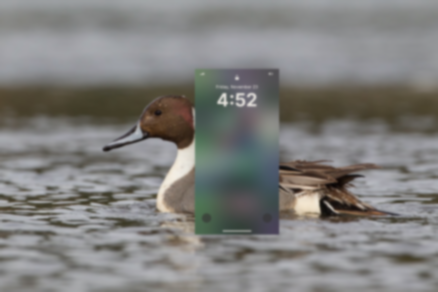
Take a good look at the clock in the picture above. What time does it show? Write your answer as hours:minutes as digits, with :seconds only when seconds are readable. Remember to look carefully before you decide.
4:52
